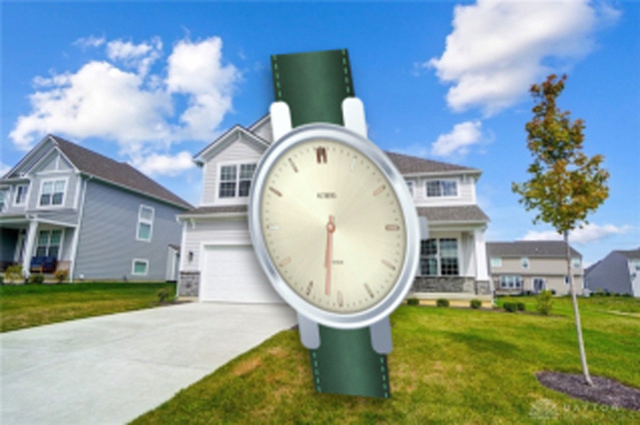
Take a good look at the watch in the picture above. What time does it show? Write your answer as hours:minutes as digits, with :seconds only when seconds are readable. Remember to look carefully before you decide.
6:32
